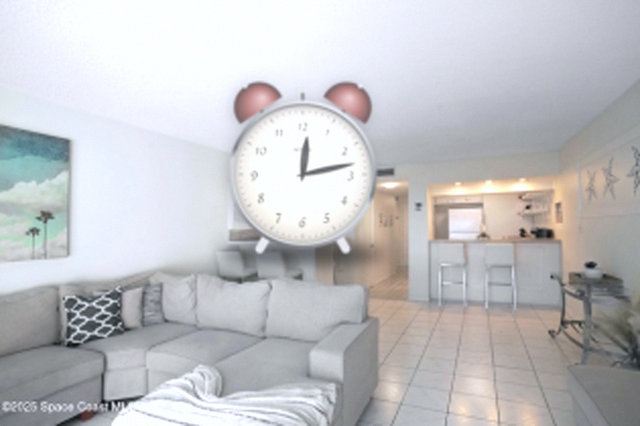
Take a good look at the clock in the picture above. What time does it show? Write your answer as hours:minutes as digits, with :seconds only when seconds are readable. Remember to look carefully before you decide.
12:13
